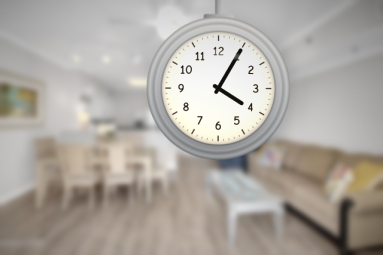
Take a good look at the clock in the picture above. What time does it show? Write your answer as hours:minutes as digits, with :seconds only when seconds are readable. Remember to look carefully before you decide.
4:05
